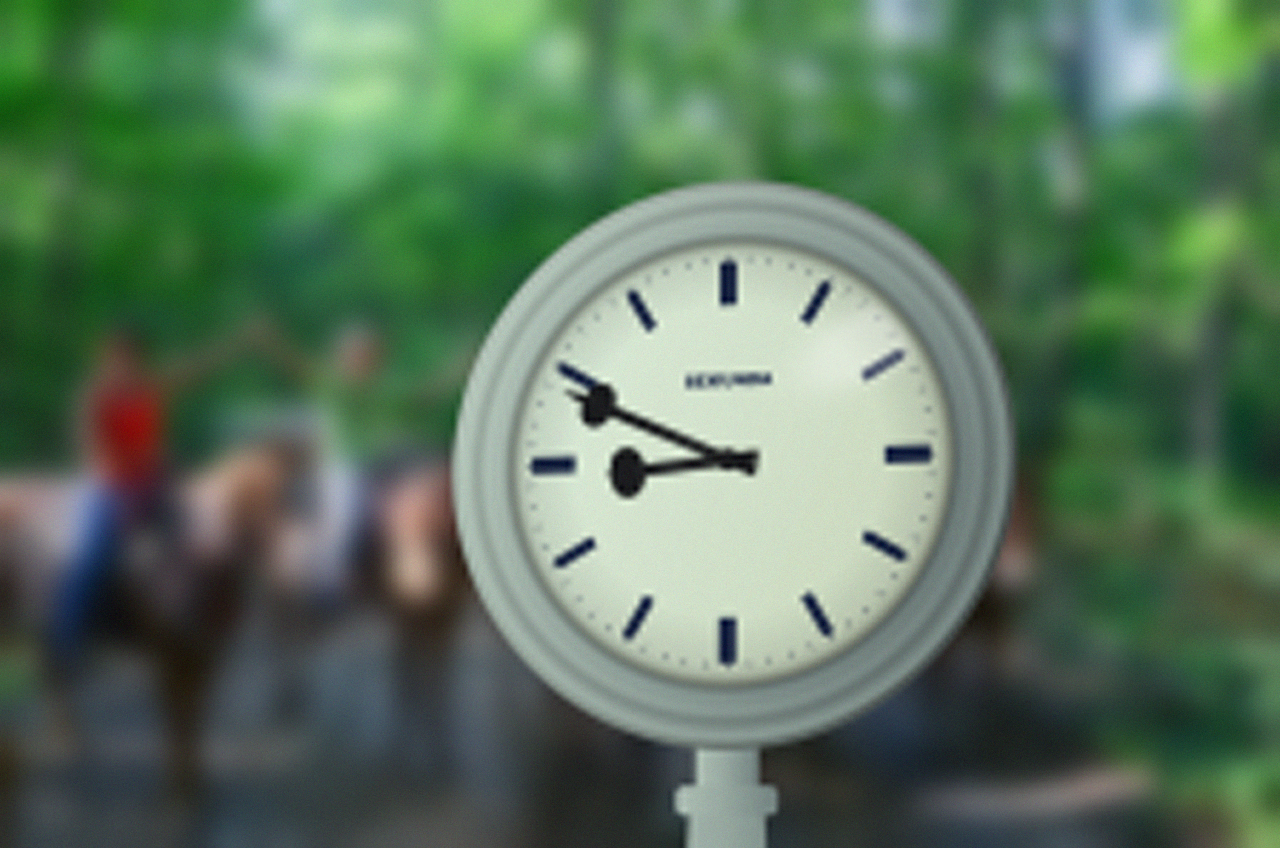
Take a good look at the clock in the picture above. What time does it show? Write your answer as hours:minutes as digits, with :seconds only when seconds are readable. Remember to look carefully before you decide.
8:49
